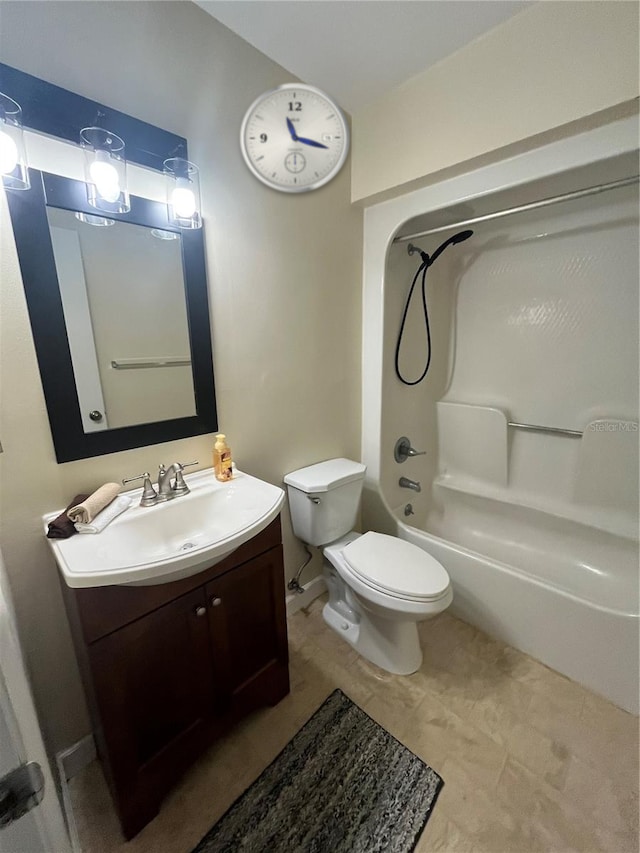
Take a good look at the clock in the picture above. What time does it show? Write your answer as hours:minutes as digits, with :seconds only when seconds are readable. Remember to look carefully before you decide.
11:18
